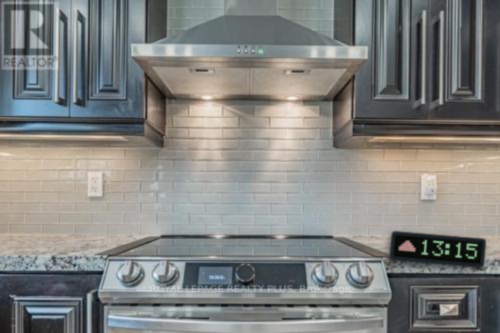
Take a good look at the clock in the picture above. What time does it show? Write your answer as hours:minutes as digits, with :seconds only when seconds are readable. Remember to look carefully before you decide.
13:15
